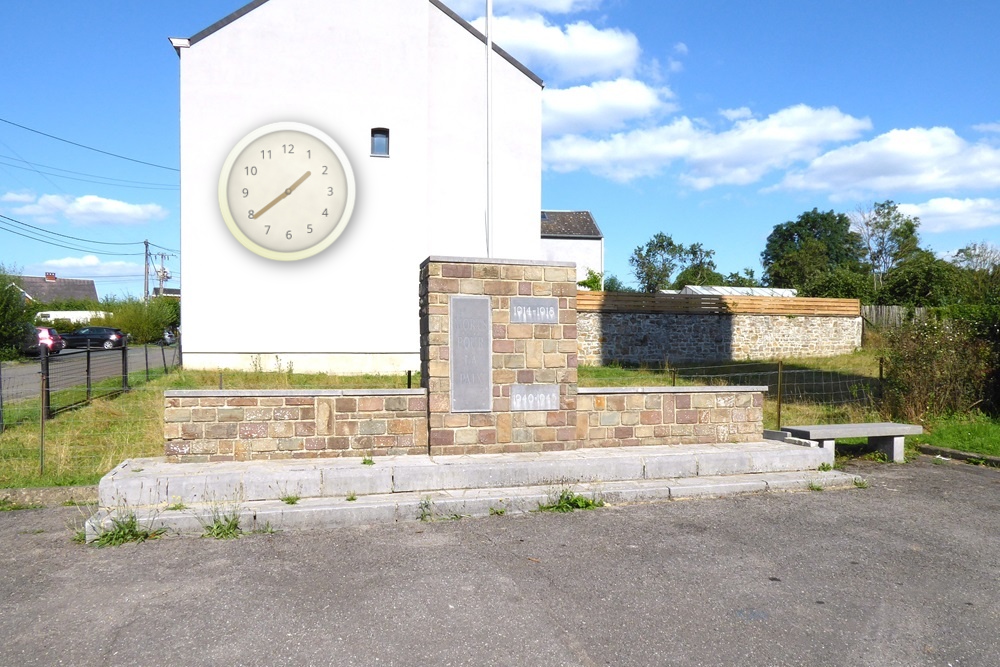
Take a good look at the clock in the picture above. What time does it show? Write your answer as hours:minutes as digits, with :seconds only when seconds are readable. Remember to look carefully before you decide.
1:39
